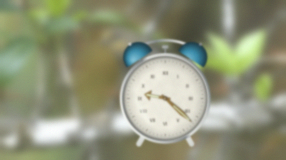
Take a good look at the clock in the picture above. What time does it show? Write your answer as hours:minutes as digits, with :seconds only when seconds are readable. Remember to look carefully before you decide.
9:22
